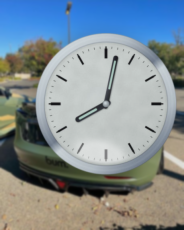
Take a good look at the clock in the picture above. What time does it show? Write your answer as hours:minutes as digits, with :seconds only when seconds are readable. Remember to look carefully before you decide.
8:02
